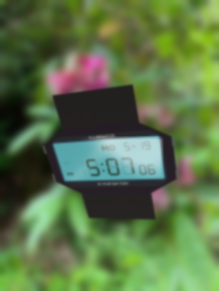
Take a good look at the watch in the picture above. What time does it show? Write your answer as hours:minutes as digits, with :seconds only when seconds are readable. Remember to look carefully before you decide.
5:07
